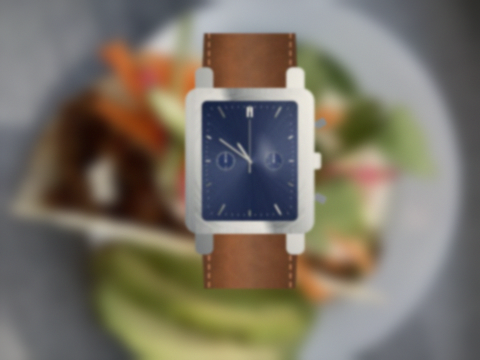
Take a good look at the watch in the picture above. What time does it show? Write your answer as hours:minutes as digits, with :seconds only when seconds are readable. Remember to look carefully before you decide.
10:51
